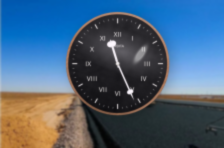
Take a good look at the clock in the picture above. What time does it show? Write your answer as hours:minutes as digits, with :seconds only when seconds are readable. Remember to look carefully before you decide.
11:26
